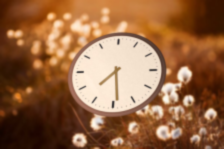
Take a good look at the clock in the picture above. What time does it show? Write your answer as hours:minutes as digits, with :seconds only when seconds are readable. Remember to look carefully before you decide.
7:29
